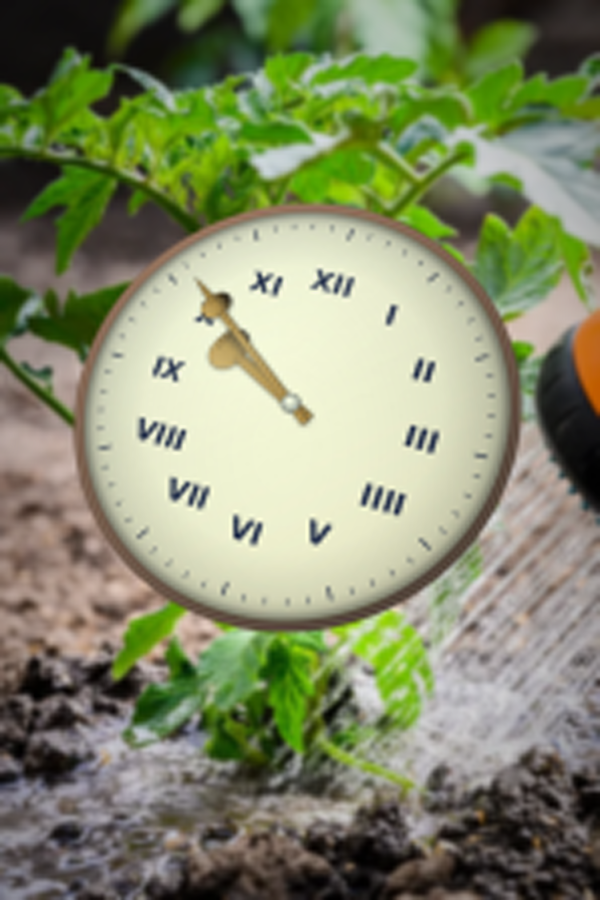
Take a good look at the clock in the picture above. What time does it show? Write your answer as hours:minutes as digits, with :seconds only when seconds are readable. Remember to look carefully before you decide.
9:51
